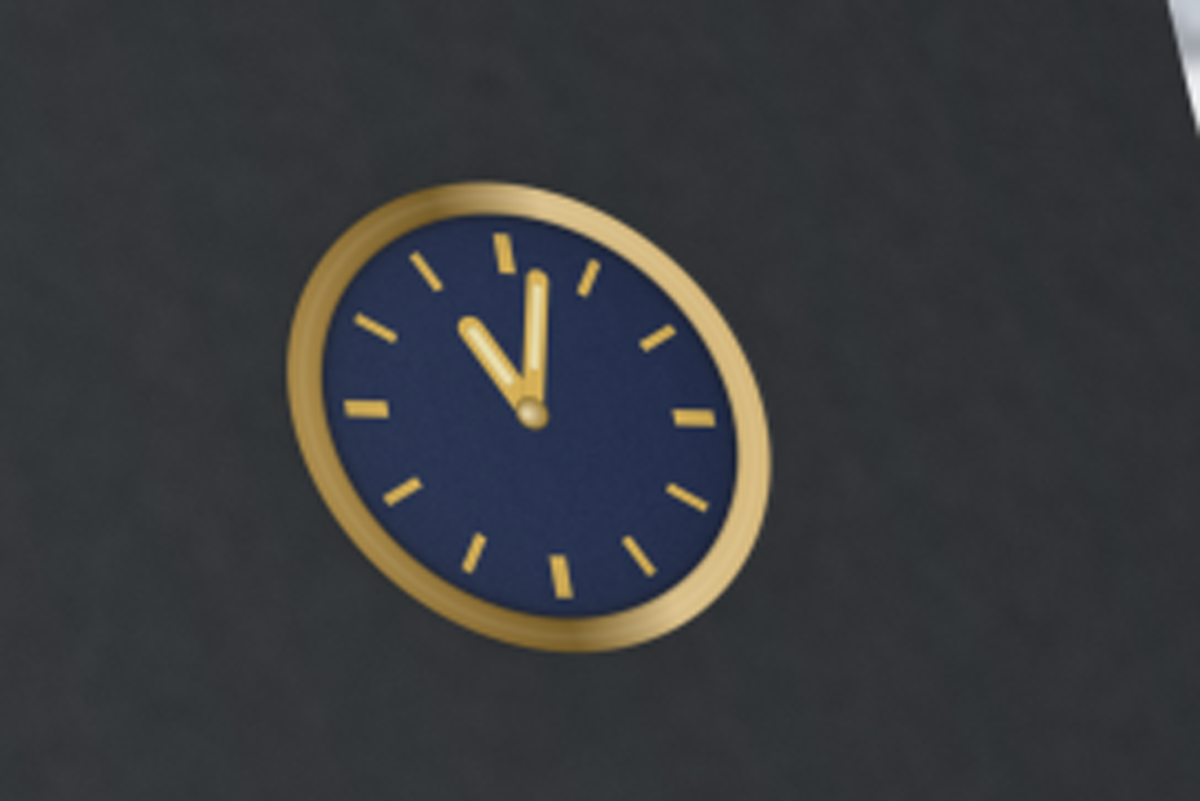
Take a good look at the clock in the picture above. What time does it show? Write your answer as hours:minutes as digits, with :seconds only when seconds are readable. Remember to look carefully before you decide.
11:02
